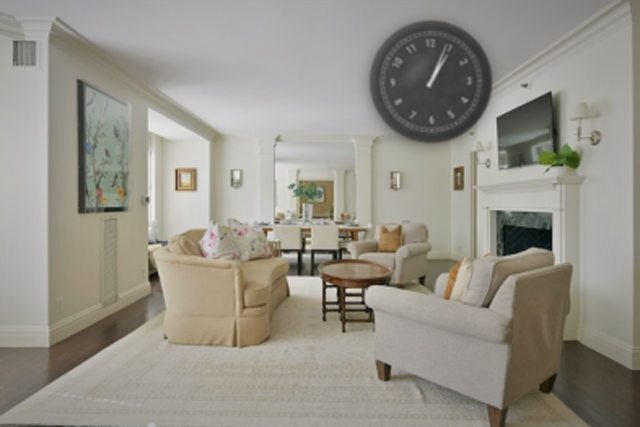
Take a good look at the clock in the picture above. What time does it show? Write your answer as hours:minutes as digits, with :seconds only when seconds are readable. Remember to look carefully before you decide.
1:04
